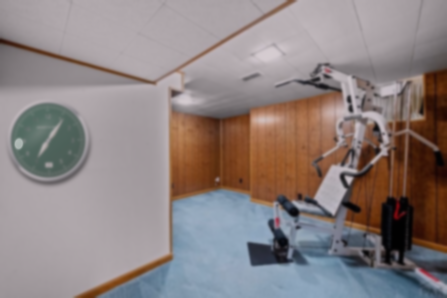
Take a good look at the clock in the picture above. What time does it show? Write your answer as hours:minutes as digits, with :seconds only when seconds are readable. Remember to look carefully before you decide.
7:06
